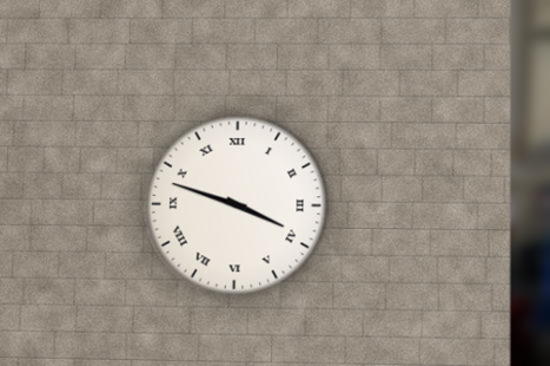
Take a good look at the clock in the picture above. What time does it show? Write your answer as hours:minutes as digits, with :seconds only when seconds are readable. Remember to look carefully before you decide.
3:48
